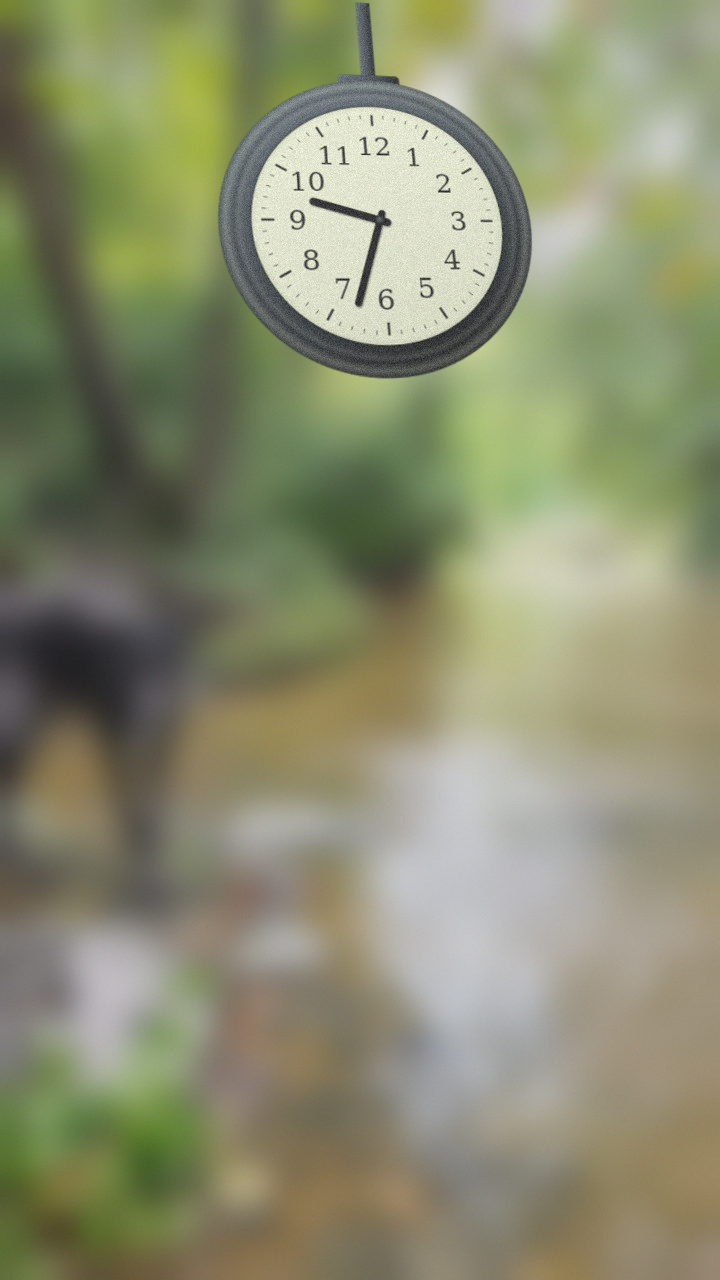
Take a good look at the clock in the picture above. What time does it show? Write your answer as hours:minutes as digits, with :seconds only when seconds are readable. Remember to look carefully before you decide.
9:33
